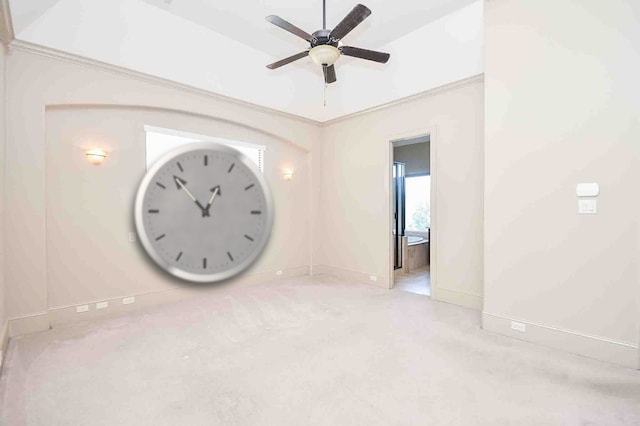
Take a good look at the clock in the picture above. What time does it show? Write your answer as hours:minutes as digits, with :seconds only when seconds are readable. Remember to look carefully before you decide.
12:53
